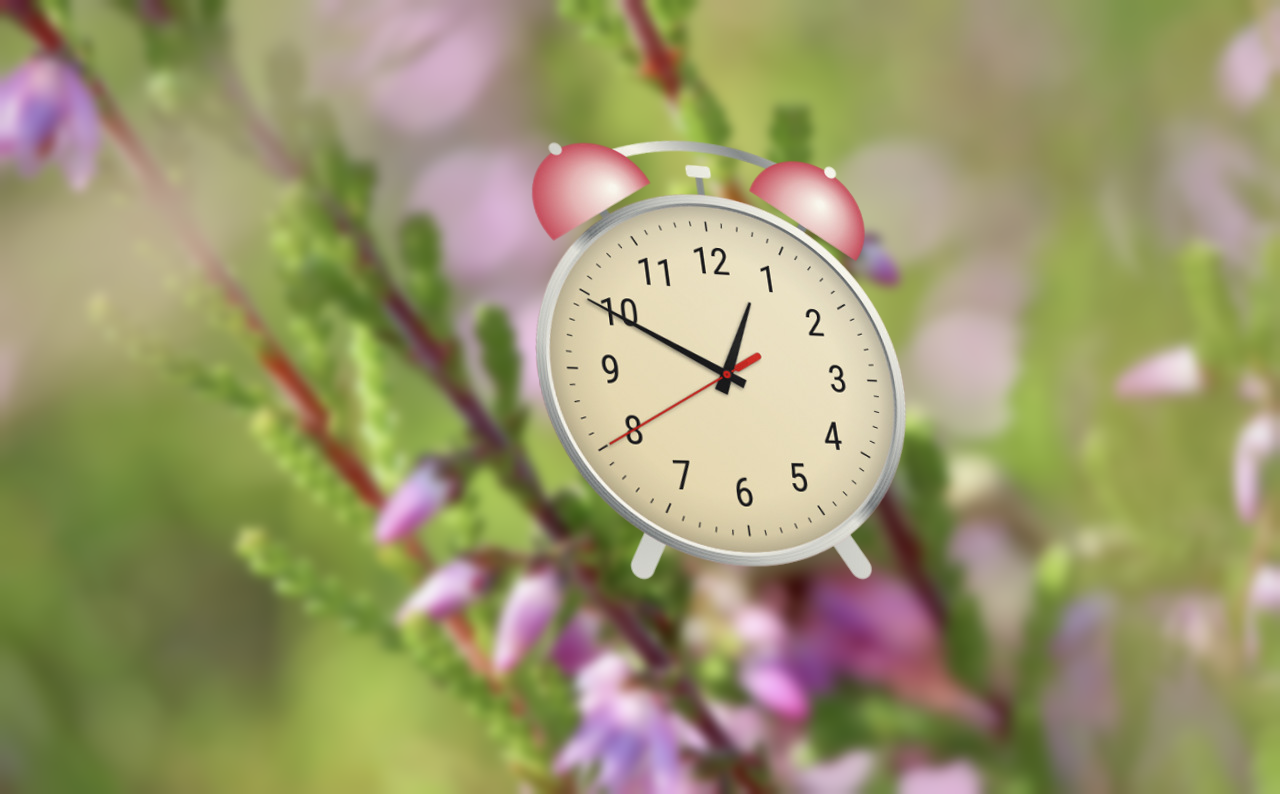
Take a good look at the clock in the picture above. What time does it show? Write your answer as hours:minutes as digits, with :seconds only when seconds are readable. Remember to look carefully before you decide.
12:49:40
